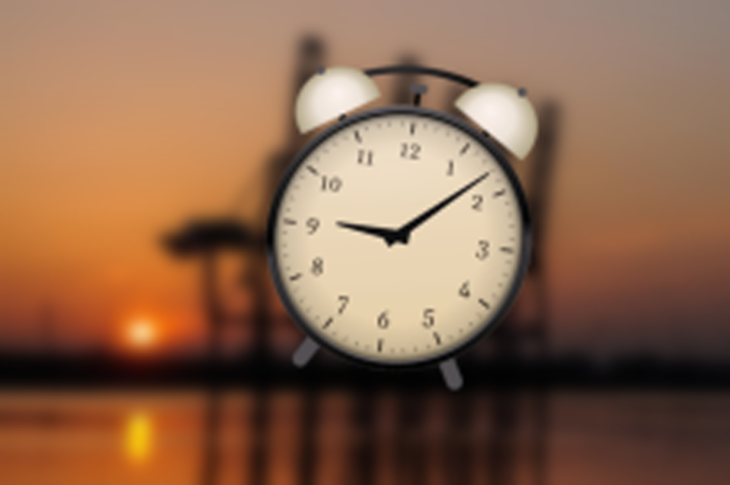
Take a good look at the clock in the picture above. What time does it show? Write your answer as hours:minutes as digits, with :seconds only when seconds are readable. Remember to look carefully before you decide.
9:08
